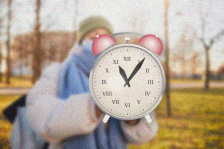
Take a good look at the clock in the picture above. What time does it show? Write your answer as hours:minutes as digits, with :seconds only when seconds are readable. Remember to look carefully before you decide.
11:06
